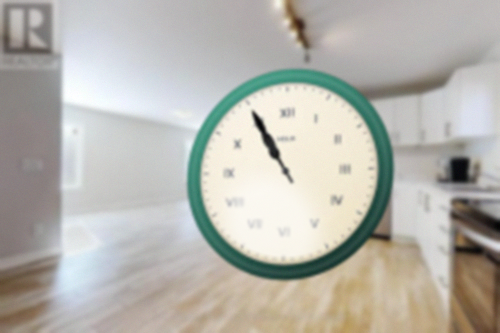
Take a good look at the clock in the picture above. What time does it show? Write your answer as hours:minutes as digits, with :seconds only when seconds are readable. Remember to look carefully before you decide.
10:55
